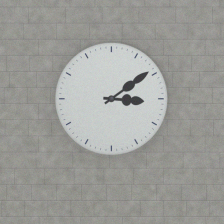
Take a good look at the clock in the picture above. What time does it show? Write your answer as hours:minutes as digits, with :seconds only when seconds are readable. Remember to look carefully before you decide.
3:09
